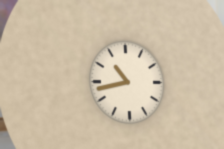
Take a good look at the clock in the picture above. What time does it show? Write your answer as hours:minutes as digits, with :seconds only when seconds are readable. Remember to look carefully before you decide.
10:43
